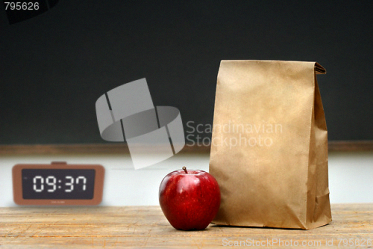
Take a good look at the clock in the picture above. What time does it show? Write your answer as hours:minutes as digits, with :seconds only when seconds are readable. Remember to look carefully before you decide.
9:37
